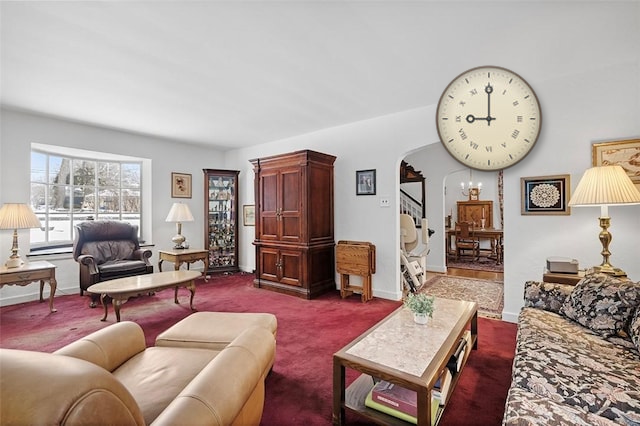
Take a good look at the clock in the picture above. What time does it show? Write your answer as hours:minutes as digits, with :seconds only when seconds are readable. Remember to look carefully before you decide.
9:00
